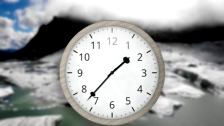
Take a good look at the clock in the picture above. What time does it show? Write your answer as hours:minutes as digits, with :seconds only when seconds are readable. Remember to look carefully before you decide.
1:37
